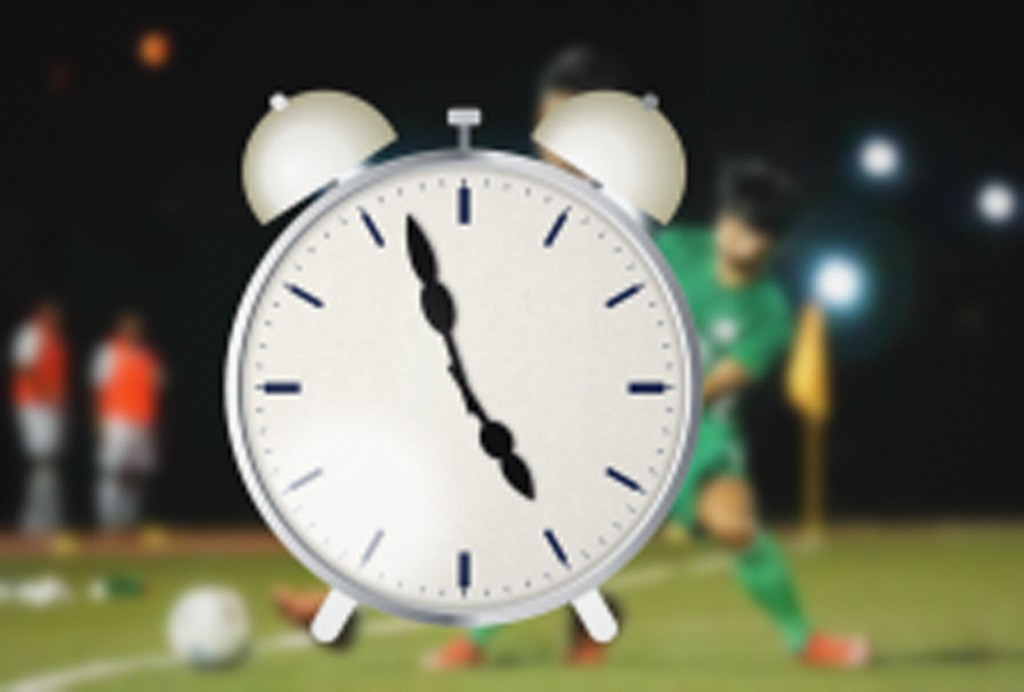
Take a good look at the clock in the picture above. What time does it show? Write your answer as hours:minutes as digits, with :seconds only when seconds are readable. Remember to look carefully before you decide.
4:57
